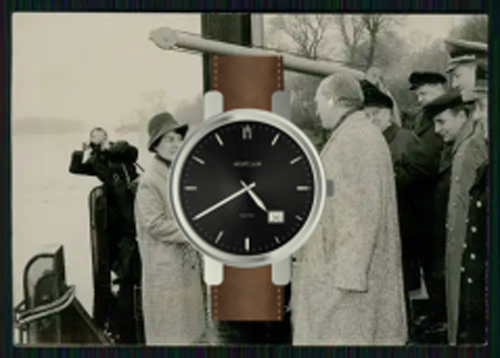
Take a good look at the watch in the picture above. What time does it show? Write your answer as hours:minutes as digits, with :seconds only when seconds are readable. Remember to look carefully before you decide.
4:40
